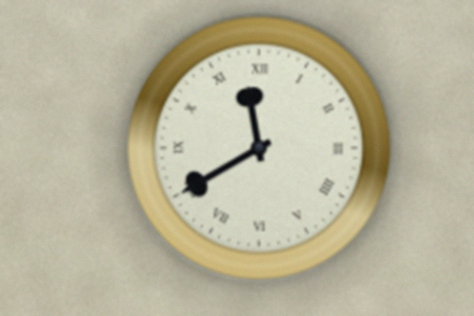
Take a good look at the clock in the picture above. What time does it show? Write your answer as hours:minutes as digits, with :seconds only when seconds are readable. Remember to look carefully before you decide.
11:40
